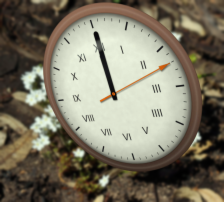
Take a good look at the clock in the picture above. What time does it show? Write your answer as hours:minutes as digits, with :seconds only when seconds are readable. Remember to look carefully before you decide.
12:00:12
